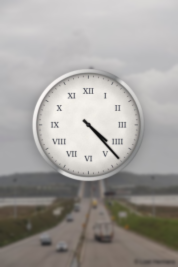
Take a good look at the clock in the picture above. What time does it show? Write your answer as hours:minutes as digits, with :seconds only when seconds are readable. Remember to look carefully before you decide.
4:23
